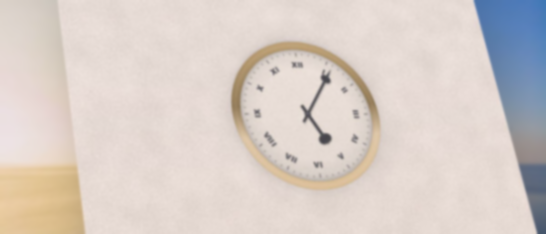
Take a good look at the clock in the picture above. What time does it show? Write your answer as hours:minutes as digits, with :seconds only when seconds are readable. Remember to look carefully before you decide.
5:06
